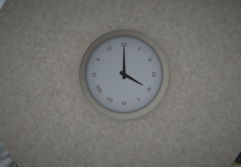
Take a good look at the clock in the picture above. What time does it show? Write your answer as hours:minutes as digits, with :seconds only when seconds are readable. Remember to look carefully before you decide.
4:00
